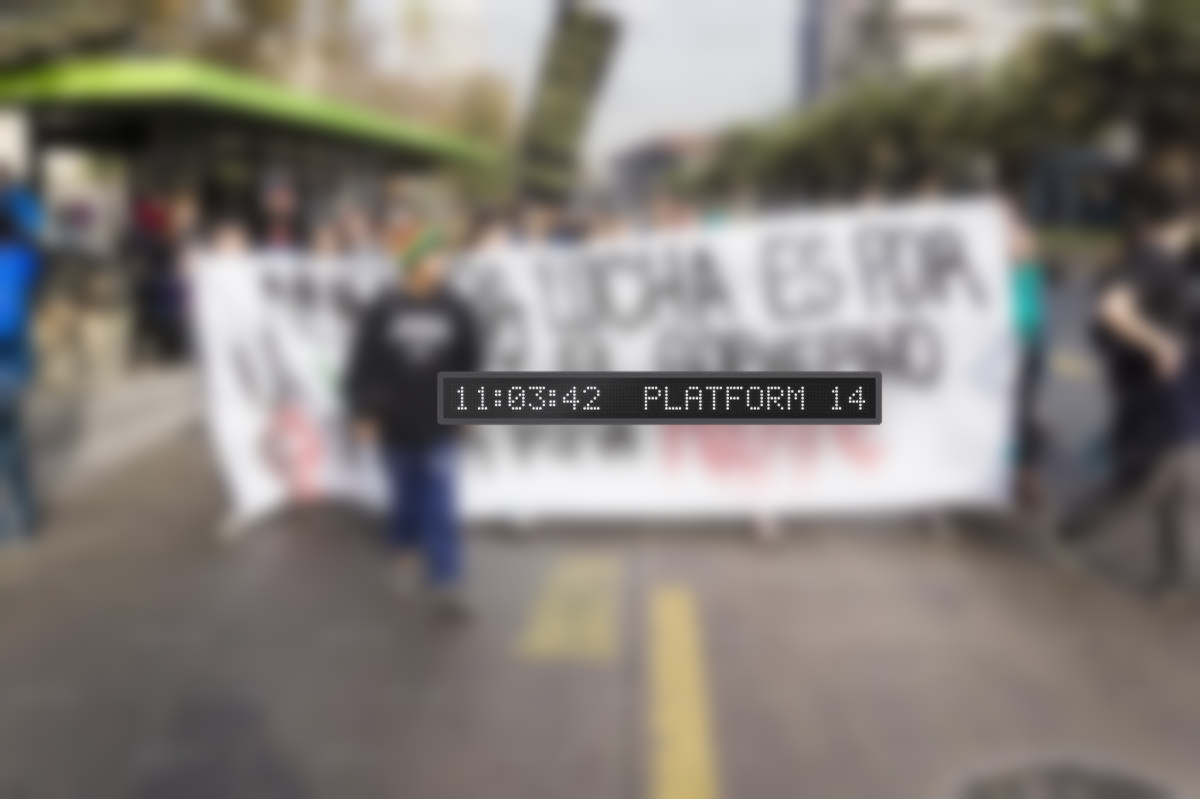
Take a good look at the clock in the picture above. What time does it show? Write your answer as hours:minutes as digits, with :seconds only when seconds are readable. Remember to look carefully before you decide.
11:03:42
